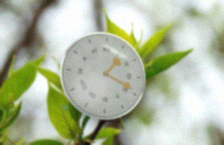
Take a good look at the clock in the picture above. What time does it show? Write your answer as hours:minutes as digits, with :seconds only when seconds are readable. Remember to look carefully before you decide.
1:19
